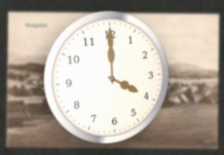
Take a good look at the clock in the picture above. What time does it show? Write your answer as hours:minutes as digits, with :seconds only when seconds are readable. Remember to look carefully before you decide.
4:00
